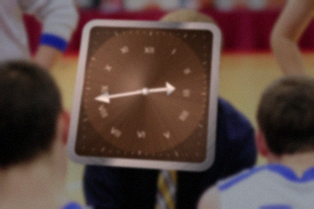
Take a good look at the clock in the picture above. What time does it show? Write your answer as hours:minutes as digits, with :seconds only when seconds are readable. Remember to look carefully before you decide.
2:43
